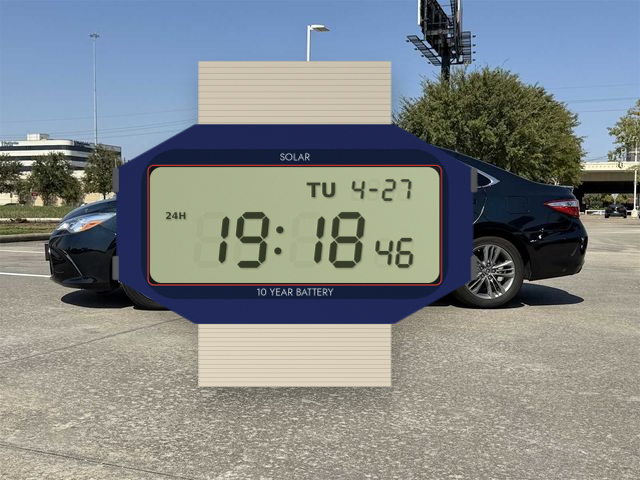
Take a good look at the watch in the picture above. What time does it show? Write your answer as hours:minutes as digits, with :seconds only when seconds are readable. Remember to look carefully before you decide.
19:18:46
